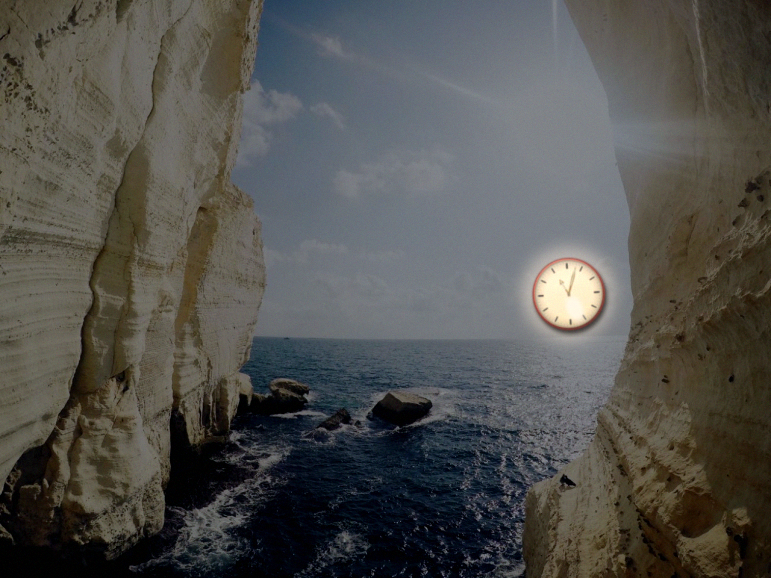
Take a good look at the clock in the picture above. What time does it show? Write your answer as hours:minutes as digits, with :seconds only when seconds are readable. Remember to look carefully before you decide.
11:03
